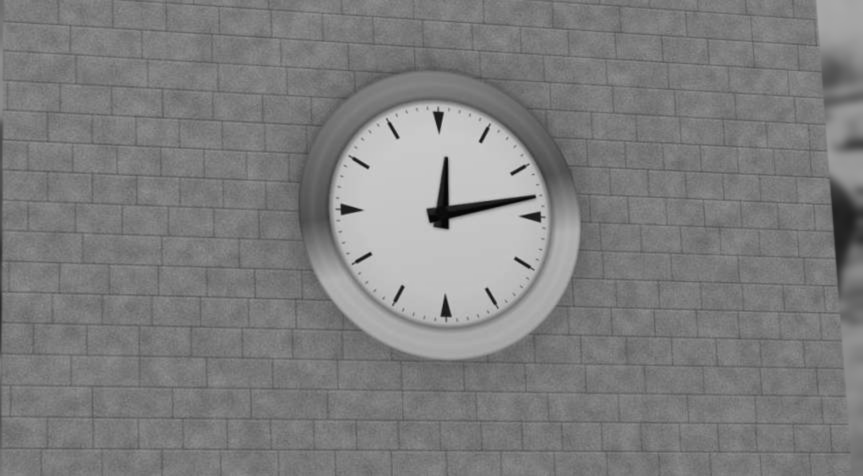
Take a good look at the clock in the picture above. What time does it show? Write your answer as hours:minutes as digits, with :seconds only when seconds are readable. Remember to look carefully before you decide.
12:13
